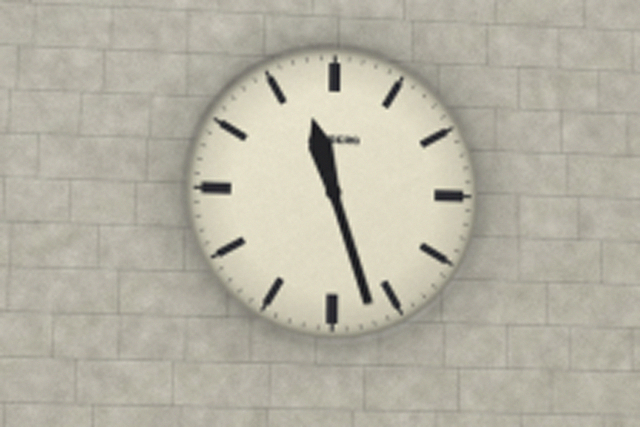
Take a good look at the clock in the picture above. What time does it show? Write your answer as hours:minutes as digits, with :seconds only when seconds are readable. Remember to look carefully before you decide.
11:27
